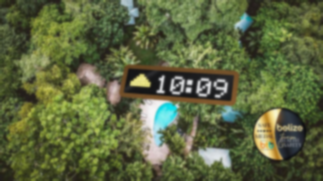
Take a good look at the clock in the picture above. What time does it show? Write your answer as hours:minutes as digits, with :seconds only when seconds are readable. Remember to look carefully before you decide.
10:09
